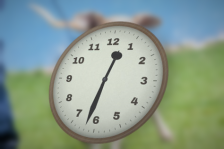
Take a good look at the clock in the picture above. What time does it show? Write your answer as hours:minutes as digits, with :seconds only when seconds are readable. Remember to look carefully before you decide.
12:32
